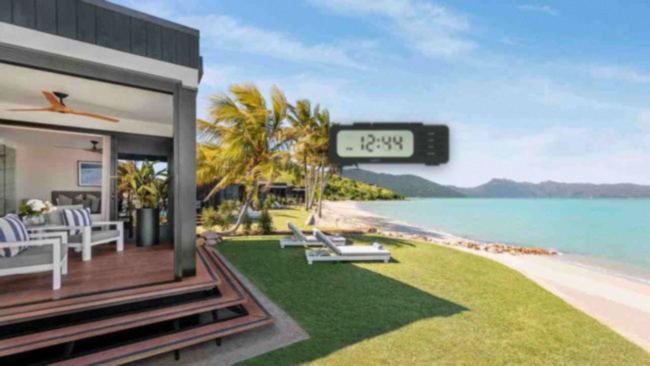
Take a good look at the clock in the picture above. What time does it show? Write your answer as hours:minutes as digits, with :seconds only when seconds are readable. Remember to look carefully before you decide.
12:44
